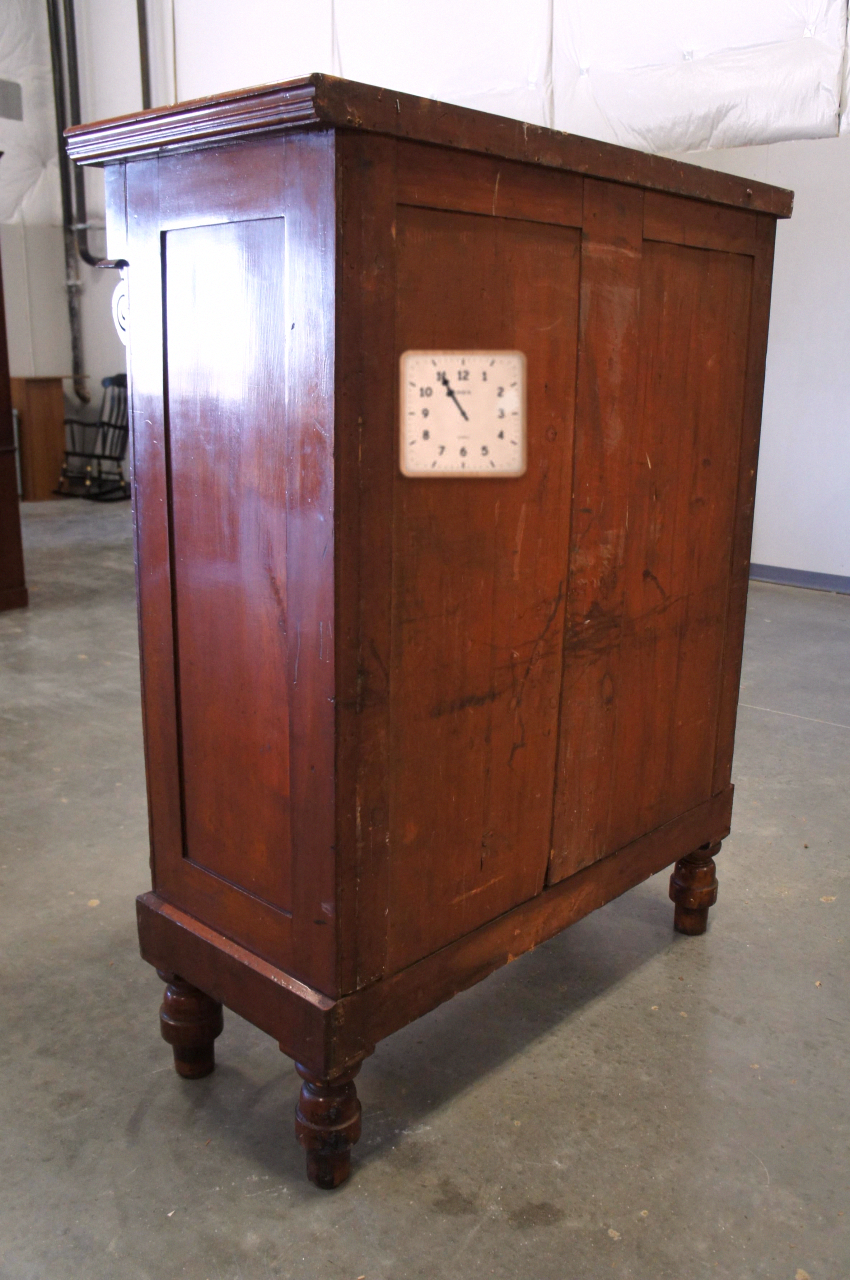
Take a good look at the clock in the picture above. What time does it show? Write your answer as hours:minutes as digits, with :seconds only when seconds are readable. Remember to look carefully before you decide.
10:55
